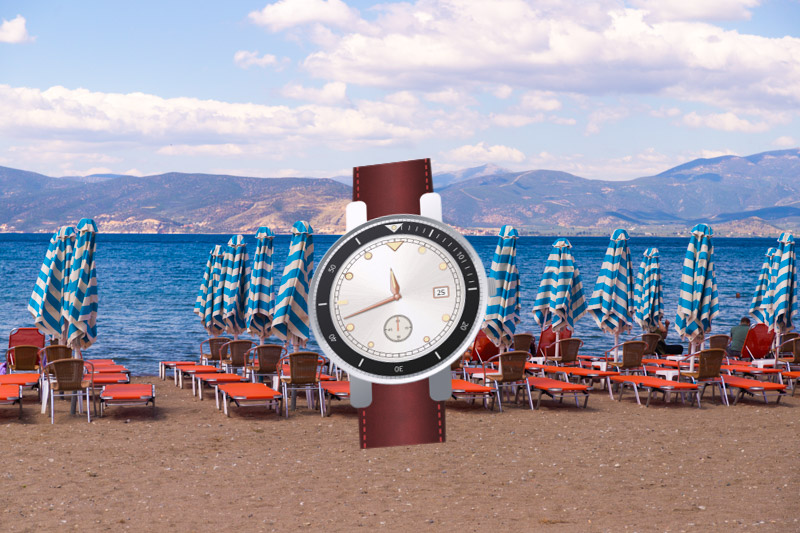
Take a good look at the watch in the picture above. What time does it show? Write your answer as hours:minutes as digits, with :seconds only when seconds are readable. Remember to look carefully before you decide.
11:42
